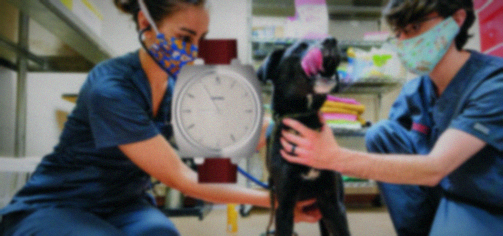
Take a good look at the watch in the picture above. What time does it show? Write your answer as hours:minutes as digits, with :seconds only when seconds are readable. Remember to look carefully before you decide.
8:55
